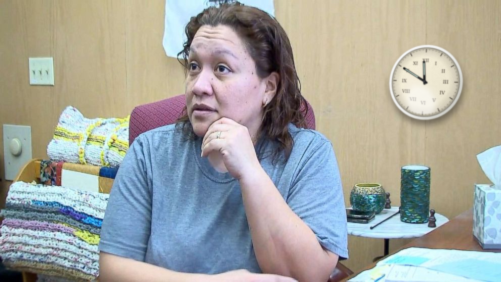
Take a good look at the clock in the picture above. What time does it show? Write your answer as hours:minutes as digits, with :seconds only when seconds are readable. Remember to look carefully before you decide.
11:50
